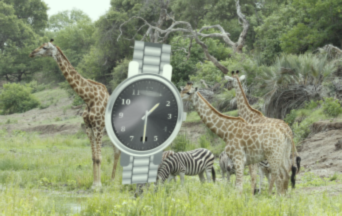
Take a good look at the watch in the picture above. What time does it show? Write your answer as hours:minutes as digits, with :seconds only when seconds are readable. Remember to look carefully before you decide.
1:30
